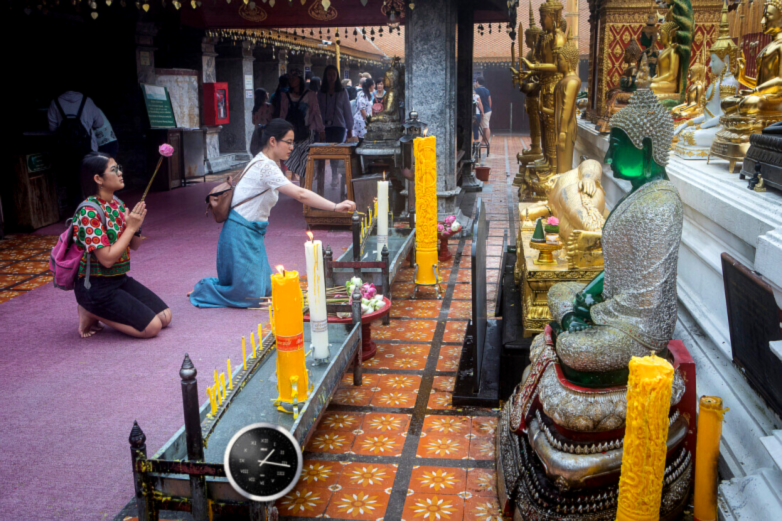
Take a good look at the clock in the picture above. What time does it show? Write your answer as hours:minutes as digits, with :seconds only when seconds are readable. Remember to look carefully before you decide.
1:16
